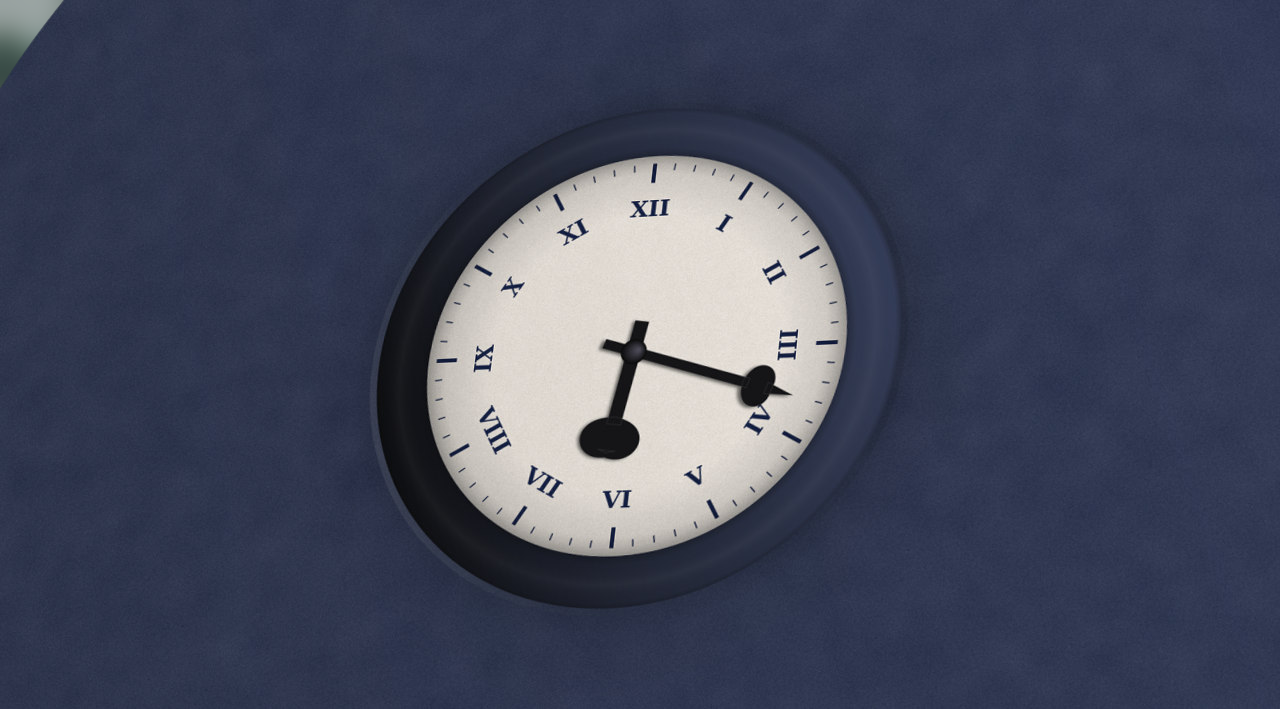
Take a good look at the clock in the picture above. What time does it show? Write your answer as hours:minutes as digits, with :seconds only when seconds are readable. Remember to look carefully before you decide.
6:18
